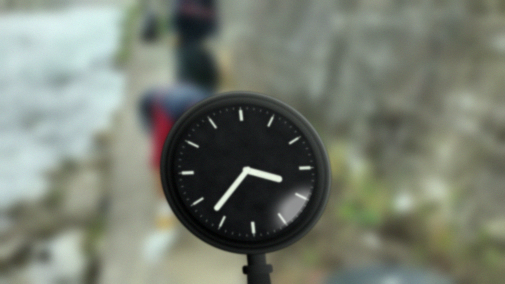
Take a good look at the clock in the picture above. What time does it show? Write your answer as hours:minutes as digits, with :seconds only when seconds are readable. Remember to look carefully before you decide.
3:37
